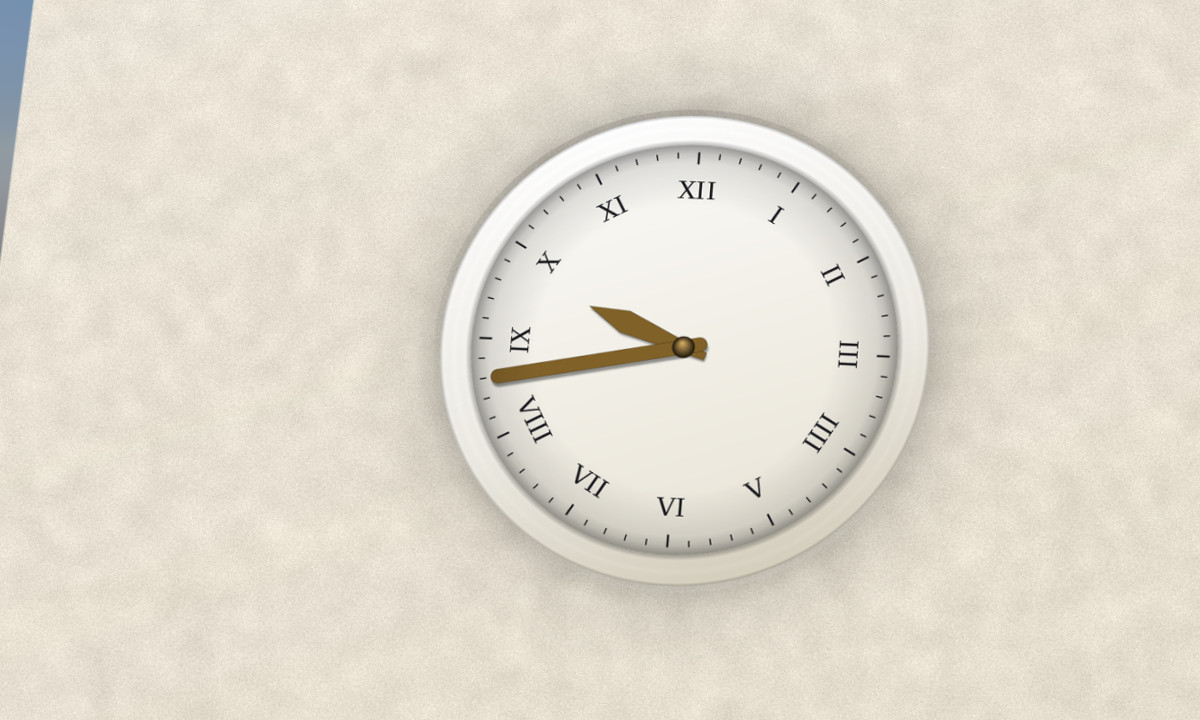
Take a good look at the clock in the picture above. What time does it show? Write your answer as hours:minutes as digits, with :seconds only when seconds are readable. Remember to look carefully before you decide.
9:43
